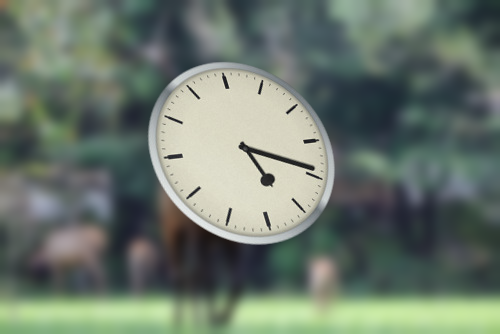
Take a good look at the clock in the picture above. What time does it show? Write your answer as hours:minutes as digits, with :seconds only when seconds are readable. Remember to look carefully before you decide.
5:19
